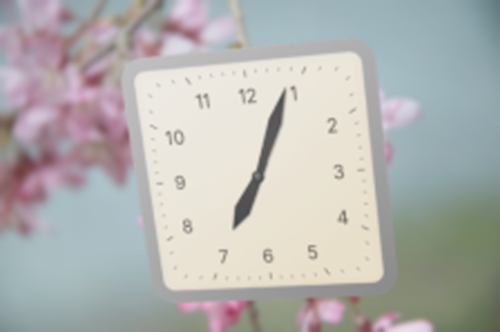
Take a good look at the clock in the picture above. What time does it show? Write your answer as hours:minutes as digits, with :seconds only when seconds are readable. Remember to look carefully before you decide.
7:04
